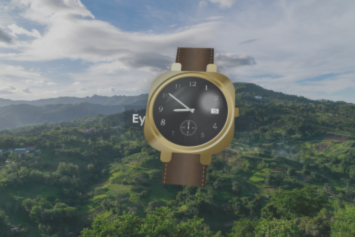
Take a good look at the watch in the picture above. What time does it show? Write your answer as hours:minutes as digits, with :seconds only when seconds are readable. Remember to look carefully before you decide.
8:51
